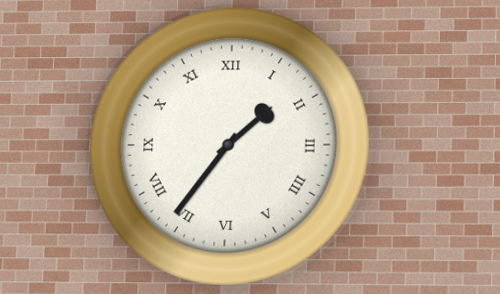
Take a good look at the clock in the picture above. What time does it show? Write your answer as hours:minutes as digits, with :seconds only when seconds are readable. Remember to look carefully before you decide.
1:36
